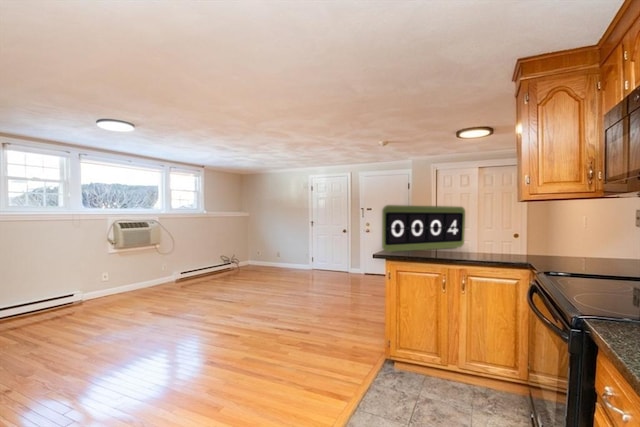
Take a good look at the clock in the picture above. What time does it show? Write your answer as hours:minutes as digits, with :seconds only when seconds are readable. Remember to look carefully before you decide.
0:04
